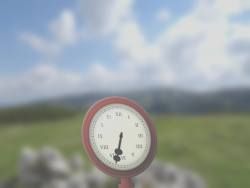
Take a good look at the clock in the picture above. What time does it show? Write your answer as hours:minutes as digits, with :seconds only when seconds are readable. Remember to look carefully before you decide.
6:33
